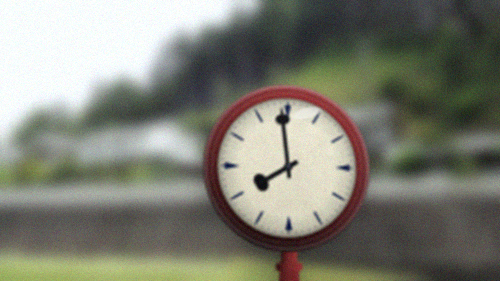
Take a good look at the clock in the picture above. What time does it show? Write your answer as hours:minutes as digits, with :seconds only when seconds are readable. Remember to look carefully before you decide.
7:59
